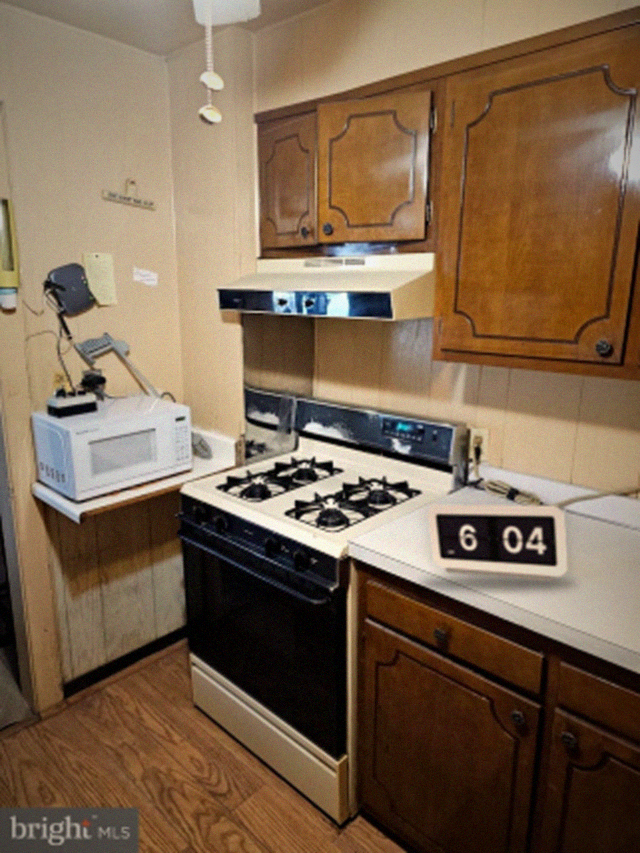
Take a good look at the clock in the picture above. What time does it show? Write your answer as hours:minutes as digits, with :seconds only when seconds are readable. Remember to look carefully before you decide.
6:04
